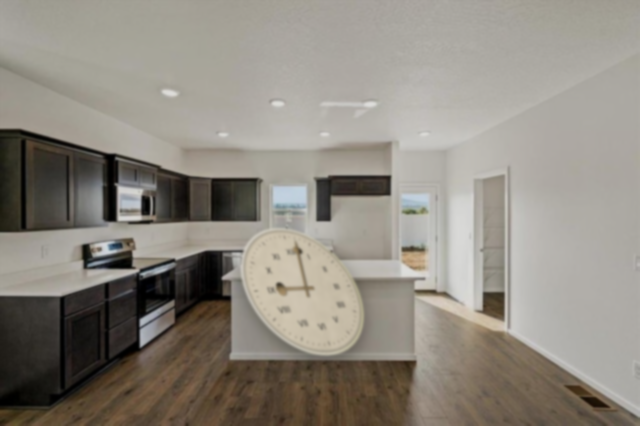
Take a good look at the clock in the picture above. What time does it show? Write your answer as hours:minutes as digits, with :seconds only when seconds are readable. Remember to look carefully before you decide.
9:02
